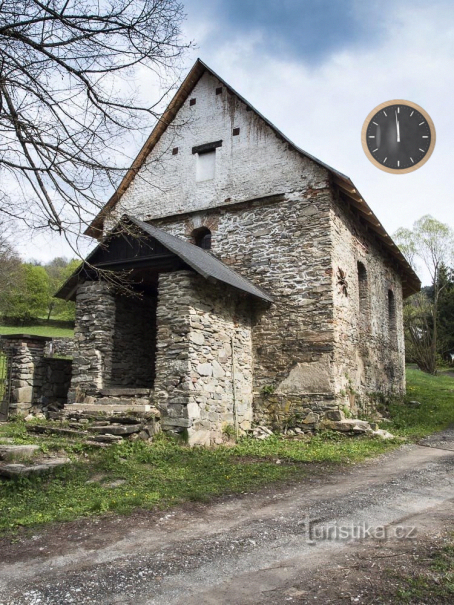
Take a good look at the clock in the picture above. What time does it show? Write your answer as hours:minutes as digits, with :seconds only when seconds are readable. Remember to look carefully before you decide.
11:59
